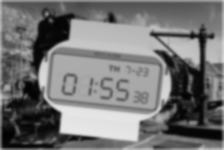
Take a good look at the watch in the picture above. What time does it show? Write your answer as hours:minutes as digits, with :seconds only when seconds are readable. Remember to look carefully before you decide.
1:55
